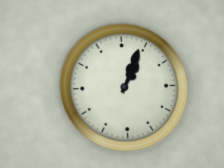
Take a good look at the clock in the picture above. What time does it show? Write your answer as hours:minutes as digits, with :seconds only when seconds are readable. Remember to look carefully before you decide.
1:04
